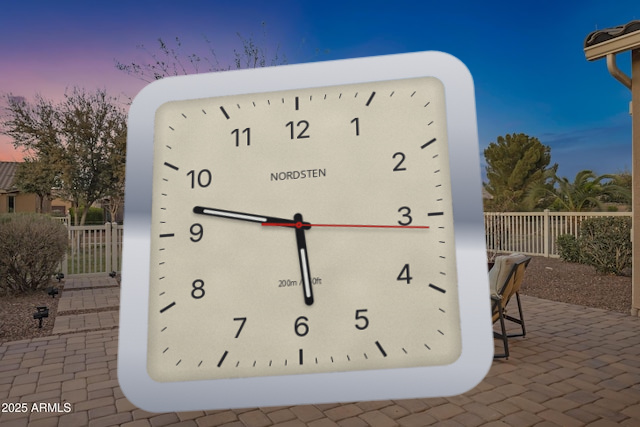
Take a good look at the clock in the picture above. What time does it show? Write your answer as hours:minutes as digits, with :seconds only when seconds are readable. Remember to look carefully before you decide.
5:47:16
